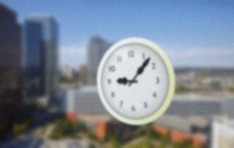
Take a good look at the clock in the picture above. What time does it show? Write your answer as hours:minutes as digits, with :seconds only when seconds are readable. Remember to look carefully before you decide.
9:07
